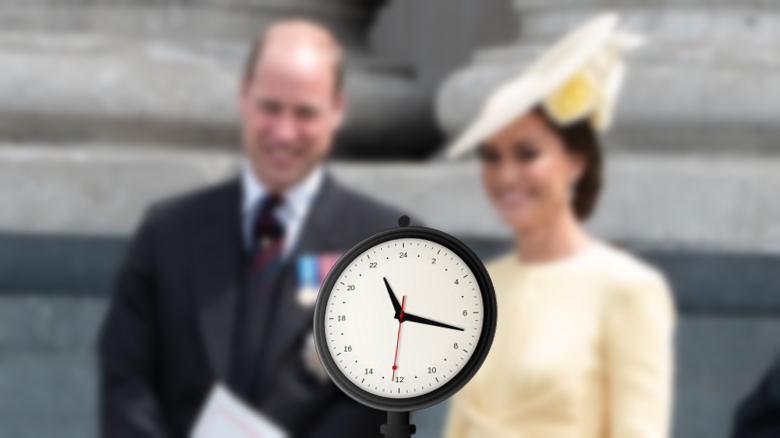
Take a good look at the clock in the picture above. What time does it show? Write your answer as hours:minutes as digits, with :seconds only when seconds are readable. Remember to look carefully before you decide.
22:17:31
